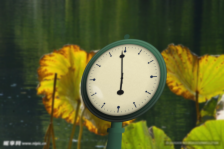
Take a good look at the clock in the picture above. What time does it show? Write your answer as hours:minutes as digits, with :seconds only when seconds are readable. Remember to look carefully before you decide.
5:59
